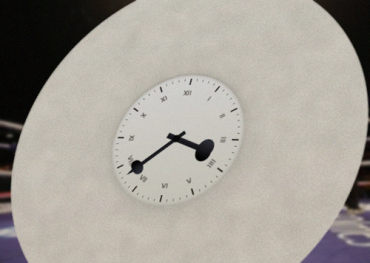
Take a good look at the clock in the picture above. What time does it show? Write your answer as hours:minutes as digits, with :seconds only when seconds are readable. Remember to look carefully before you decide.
3:38
